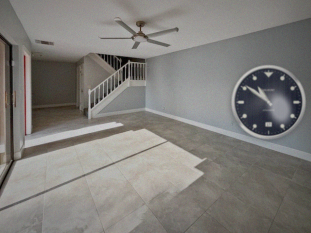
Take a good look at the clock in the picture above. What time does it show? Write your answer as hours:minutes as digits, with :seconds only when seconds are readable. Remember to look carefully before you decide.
10:51
